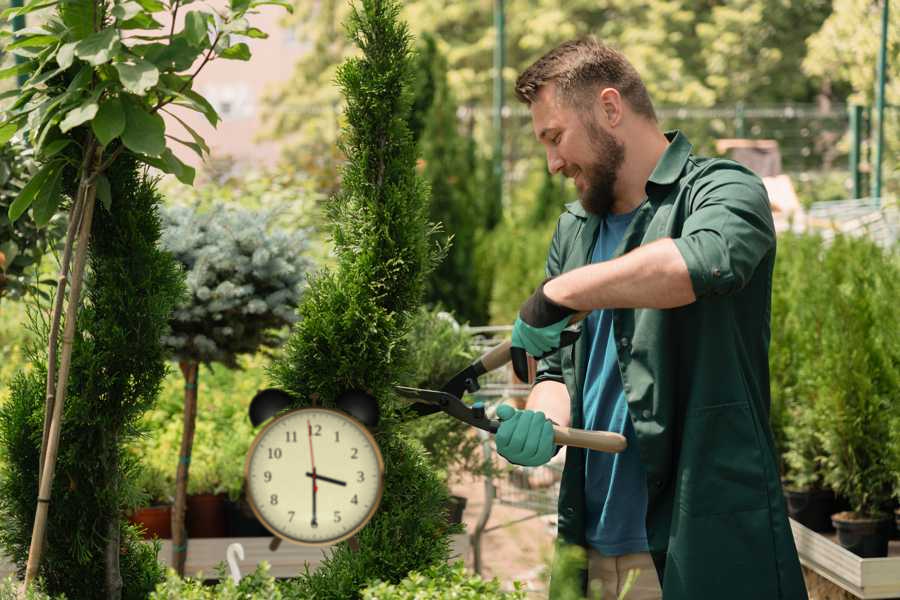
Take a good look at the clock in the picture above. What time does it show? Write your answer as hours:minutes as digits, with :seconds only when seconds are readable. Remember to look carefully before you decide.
3:29:59
